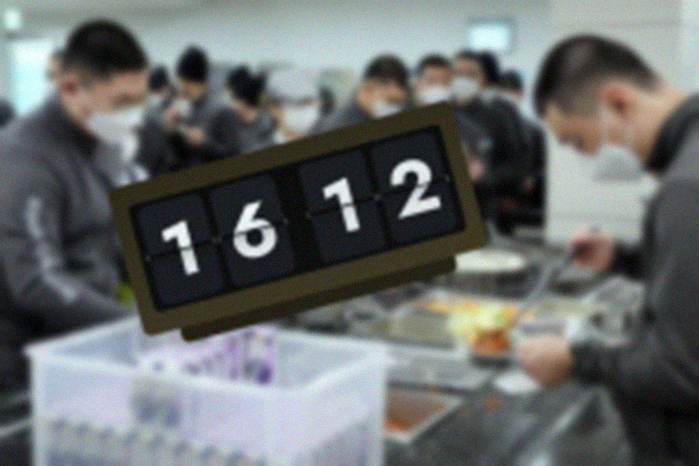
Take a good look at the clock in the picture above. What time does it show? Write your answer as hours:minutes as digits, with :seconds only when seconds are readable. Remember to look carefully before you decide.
16:12
